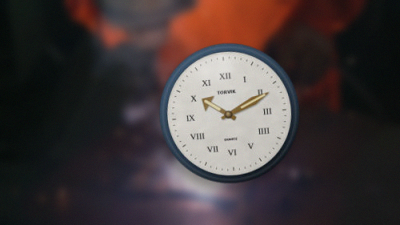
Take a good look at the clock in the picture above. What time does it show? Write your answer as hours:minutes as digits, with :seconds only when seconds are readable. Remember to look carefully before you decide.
10:11
